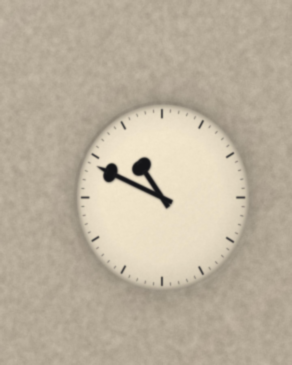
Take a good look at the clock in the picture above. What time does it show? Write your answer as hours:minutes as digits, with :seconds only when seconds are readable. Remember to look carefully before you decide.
10:49
